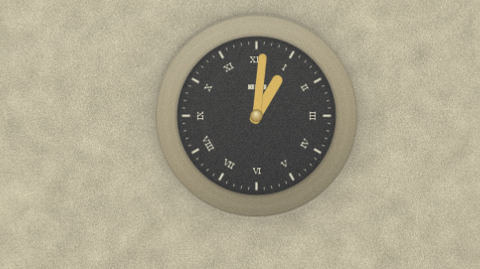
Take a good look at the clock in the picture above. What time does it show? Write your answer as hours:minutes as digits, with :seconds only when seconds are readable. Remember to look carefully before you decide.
1:01
